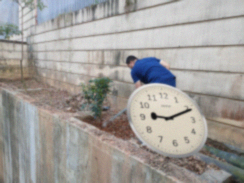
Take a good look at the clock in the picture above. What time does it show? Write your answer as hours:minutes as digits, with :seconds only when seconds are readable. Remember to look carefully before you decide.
9:11
